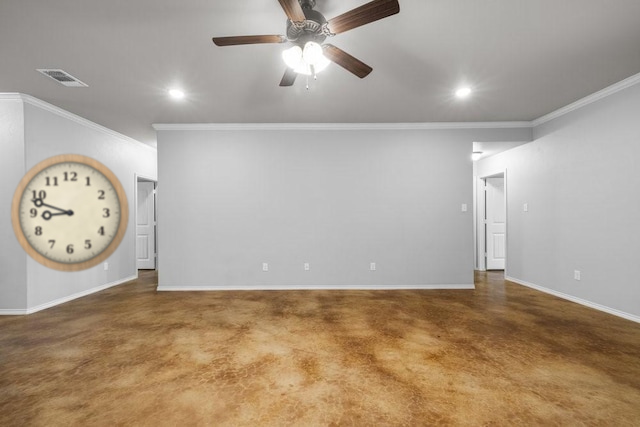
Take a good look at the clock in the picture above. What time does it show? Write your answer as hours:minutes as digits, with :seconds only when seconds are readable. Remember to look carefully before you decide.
8:48
